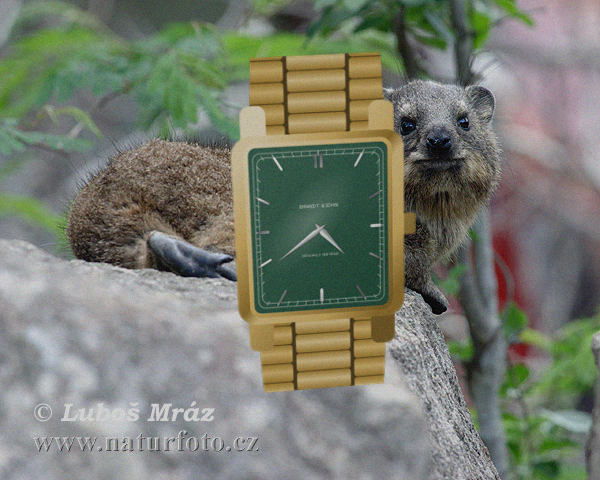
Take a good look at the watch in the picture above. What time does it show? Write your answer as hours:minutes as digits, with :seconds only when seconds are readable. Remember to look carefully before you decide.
4:39
